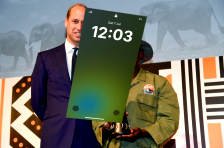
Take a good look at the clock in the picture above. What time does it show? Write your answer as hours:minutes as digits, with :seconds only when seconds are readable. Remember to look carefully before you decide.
12:03
